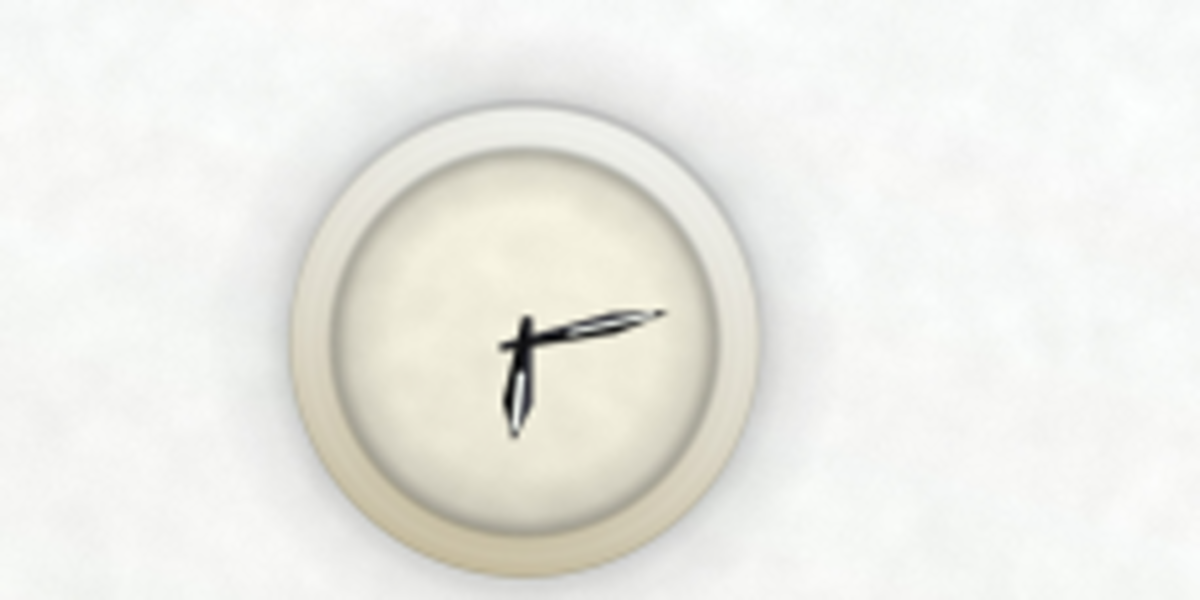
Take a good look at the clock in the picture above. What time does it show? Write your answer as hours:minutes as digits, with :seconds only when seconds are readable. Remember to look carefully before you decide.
6:13
